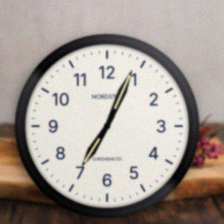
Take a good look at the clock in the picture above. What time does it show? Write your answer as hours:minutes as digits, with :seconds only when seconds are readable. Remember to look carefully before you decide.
7:04
